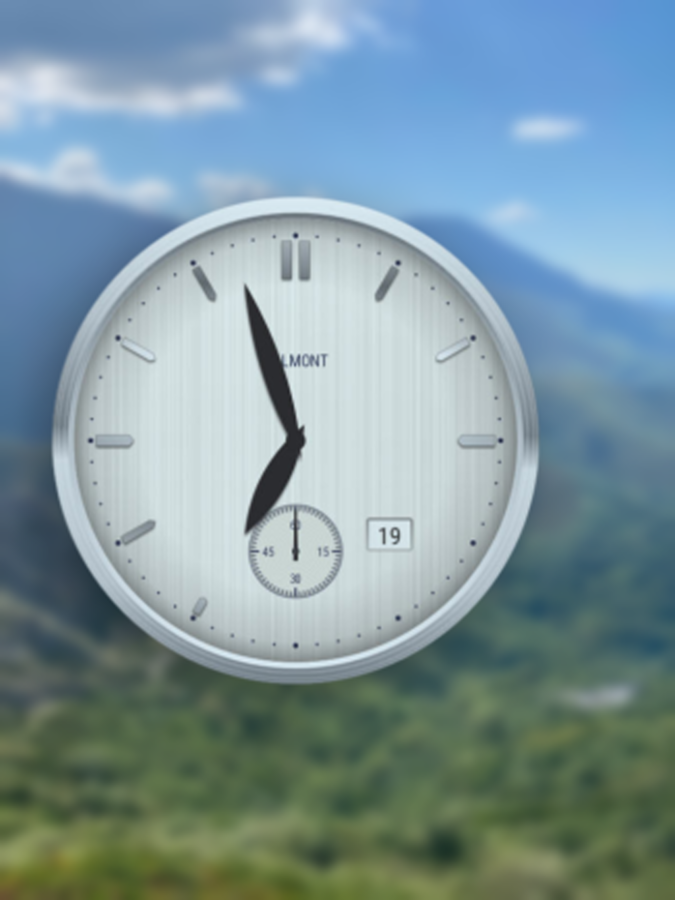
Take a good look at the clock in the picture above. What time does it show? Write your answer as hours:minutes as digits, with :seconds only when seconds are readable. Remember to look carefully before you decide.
6:57
